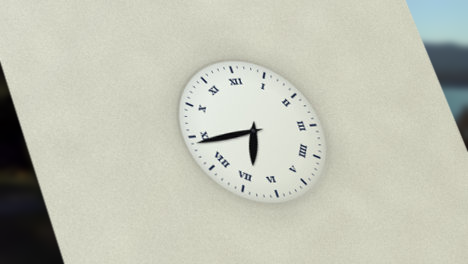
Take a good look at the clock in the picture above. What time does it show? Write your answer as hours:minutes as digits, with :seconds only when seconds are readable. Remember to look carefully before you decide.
6:44
